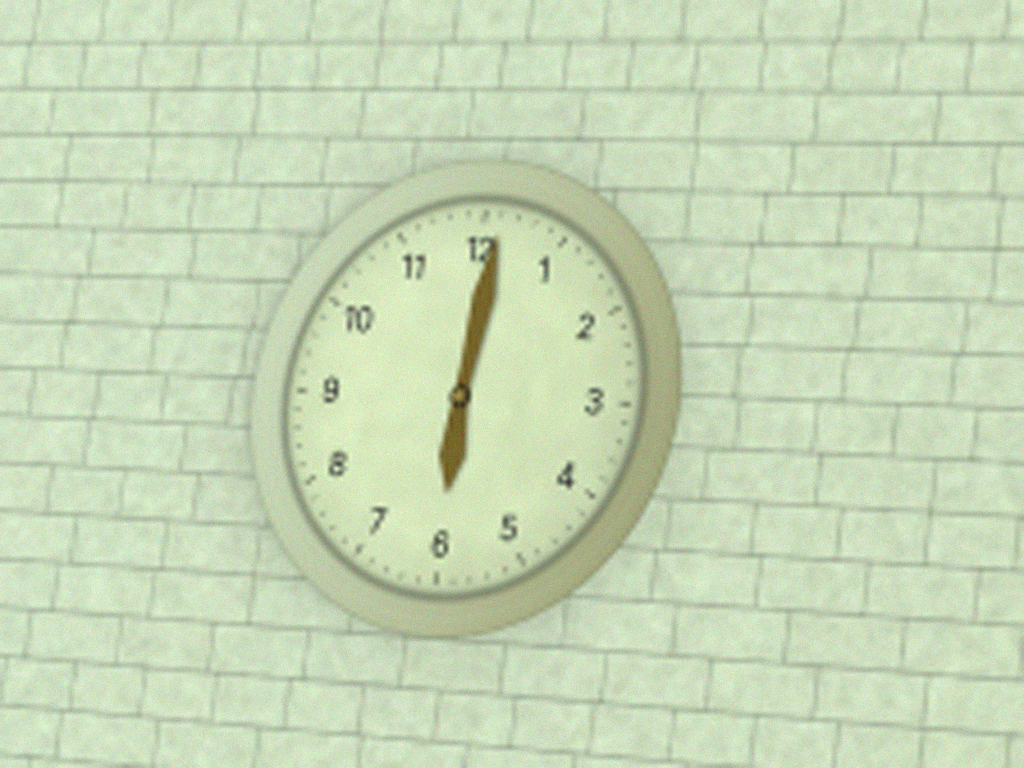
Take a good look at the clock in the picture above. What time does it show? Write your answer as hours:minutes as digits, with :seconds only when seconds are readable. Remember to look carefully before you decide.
6:01
